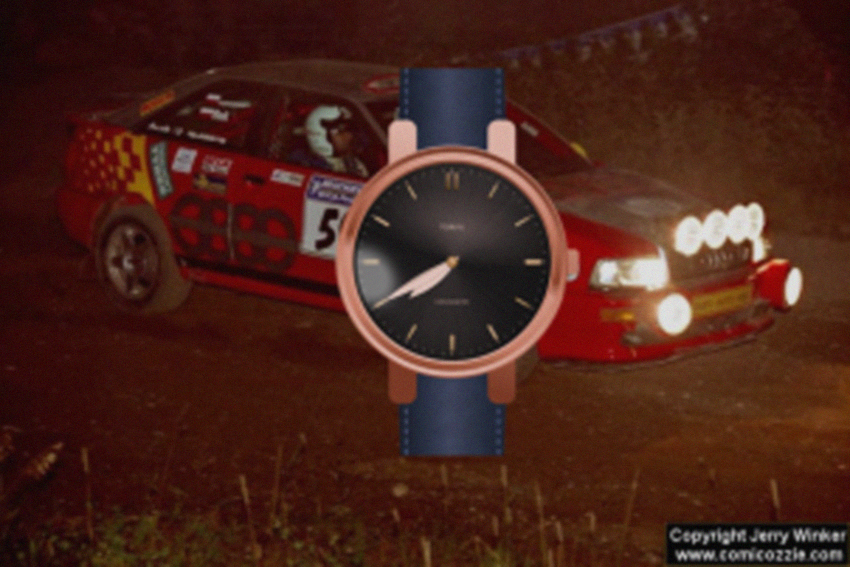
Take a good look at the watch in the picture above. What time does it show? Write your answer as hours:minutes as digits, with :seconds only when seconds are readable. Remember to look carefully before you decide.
7:40
